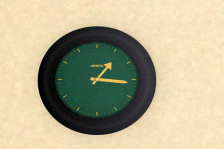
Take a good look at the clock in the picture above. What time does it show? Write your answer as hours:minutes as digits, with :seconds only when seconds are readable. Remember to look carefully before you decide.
1:16
